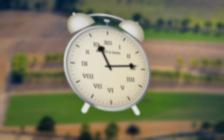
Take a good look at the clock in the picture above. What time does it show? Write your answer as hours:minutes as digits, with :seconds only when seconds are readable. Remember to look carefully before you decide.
11:14
